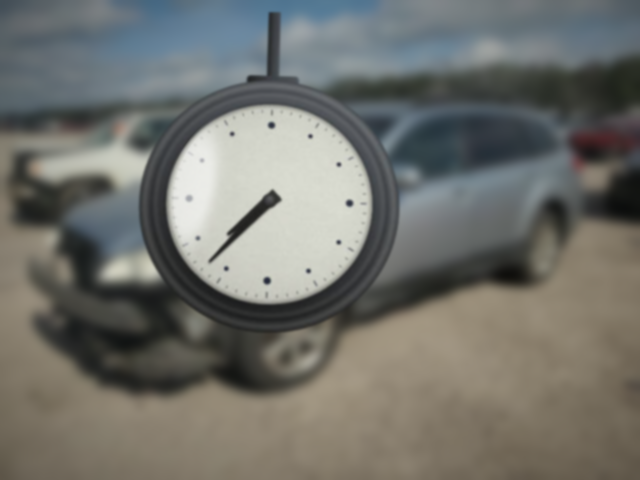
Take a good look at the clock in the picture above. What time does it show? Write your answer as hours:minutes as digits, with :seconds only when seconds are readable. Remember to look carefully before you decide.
7:37
